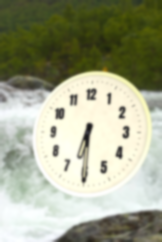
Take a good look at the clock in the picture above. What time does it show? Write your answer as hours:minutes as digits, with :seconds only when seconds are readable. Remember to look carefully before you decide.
6:30
